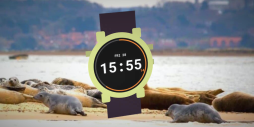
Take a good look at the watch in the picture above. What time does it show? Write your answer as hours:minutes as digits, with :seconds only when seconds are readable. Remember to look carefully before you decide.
15:55
